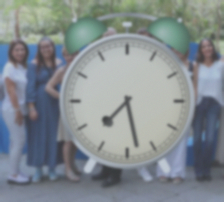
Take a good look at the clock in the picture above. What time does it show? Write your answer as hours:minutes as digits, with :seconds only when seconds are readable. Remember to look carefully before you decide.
7:28
